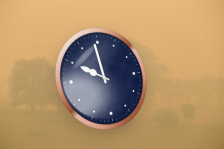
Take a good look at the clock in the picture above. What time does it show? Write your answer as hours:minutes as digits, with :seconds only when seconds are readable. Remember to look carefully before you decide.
9:59
